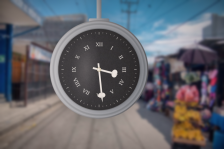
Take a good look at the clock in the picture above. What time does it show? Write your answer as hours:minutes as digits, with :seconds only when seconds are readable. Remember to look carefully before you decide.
3:29
